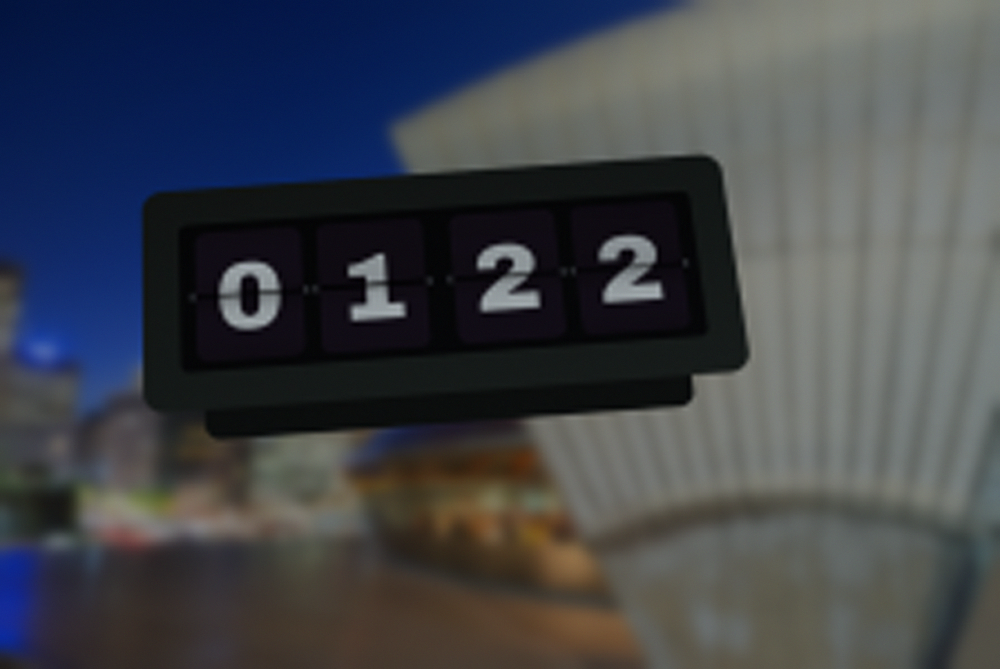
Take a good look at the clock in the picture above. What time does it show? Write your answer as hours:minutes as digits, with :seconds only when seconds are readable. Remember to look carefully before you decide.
1:22
